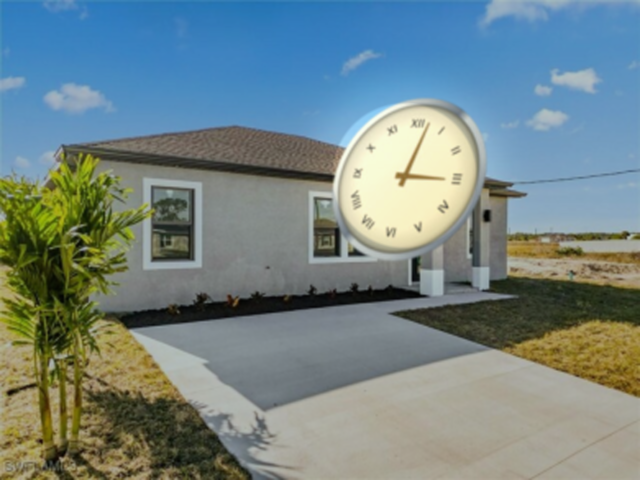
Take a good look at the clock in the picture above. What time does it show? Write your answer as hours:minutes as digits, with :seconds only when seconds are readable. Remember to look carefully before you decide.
3:02
